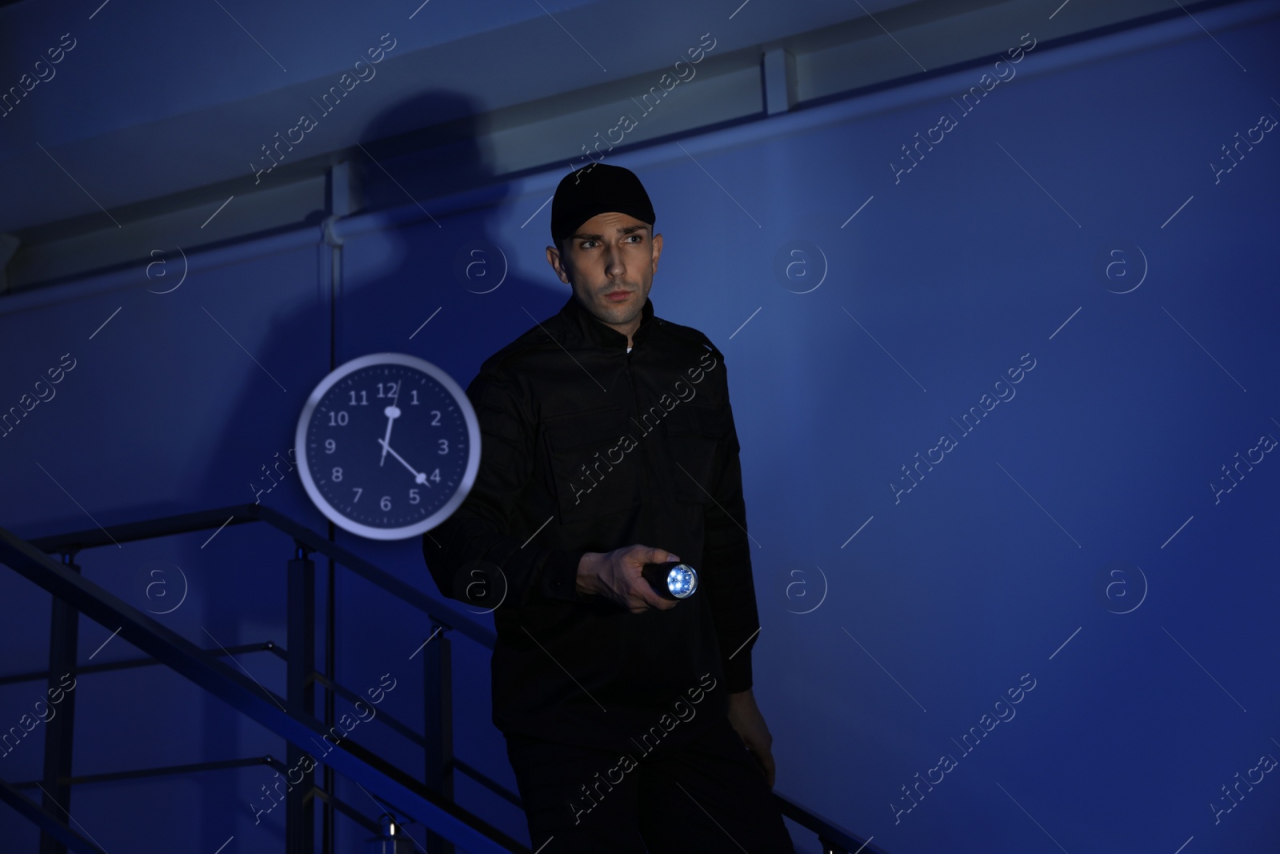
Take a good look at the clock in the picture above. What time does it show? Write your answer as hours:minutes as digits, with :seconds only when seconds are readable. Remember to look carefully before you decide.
12:22:02
